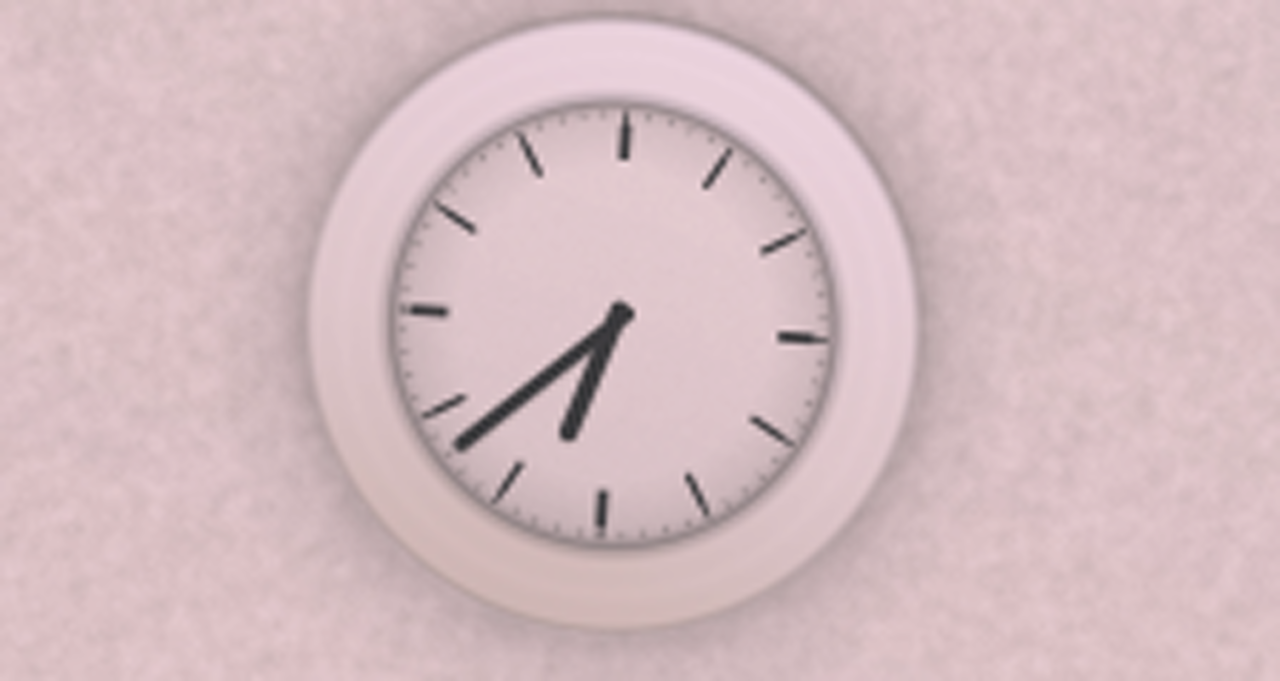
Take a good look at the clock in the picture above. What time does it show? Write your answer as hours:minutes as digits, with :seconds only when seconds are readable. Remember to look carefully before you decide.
6:38
